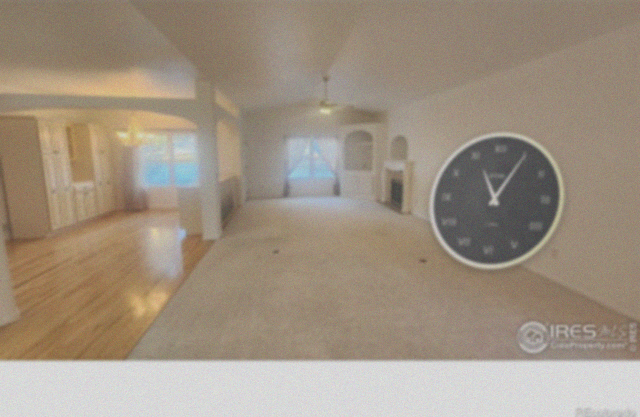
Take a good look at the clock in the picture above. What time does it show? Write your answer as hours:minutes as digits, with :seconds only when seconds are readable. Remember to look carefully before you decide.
11:05
